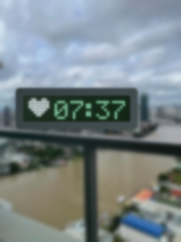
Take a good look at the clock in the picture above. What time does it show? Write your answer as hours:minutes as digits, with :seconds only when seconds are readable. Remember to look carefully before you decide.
7:37
